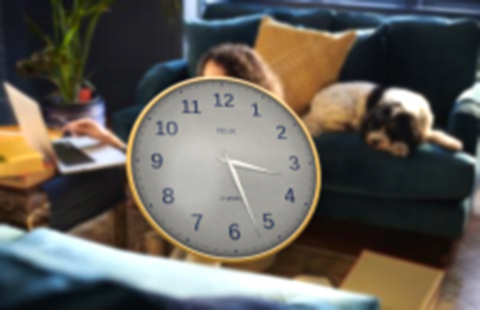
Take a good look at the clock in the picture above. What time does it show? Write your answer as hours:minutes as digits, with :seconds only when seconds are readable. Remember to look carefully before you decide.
3:27
